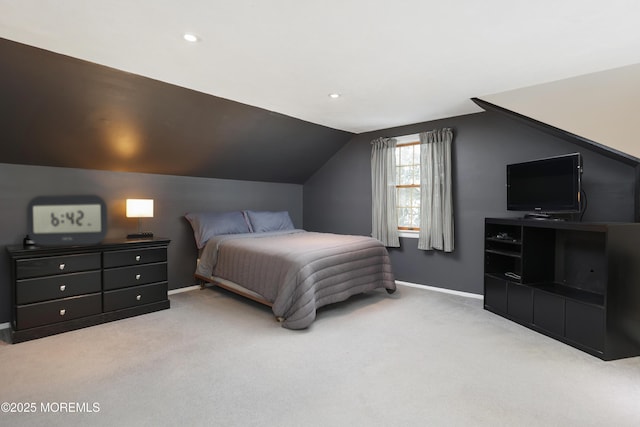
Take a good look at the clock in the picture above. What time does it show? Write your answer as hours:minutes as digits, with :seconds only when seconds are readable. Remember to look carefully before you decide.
6:42
